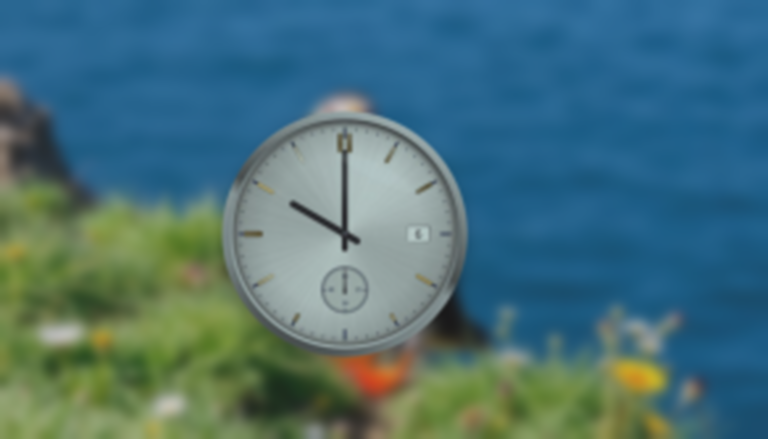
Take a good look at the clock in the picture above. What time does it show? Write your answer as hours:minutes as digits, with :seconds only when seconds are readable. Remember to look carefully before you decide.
10:00
